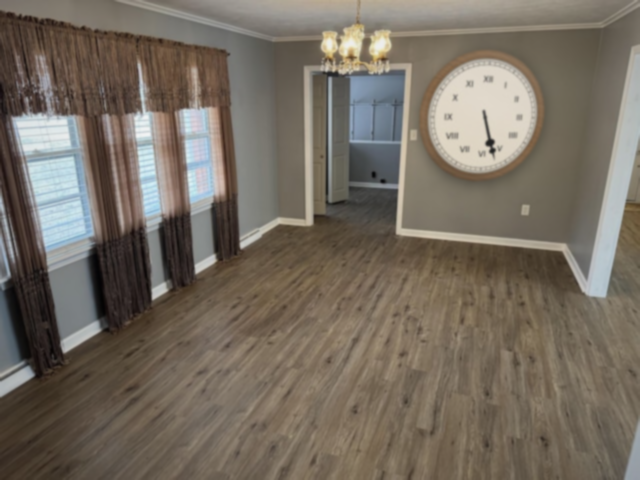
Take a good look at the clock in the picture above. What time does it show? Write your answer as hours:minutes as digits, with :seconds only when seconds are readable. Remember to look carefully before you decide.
5:27
